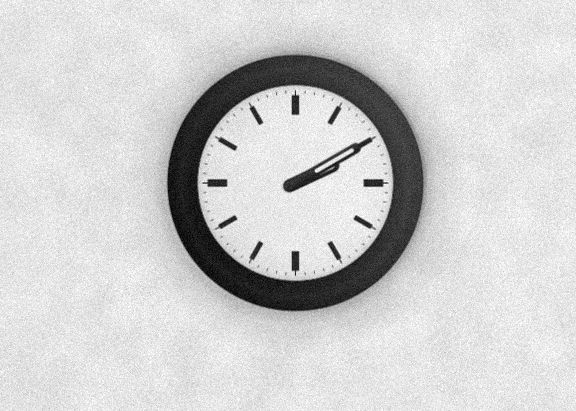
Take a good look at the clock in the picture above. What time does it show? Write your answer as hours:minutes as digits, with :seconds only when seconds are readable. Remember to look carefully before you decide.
2:10
